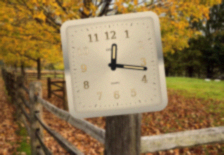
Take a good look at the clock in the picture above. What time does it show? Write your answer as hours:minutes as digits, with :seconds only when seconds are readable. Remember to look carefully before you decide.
12:17
